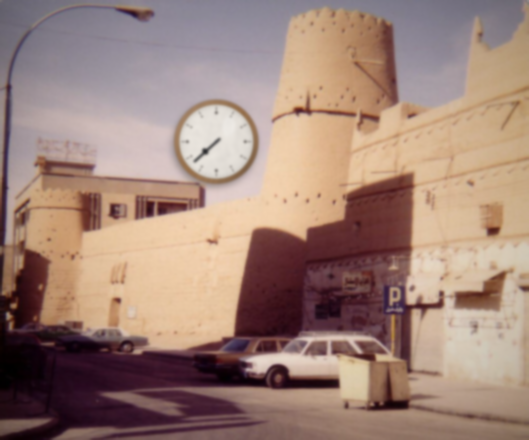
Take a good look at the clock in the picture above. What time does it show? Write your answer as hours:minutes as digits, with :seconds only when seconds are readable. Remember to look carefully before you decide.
7:38
